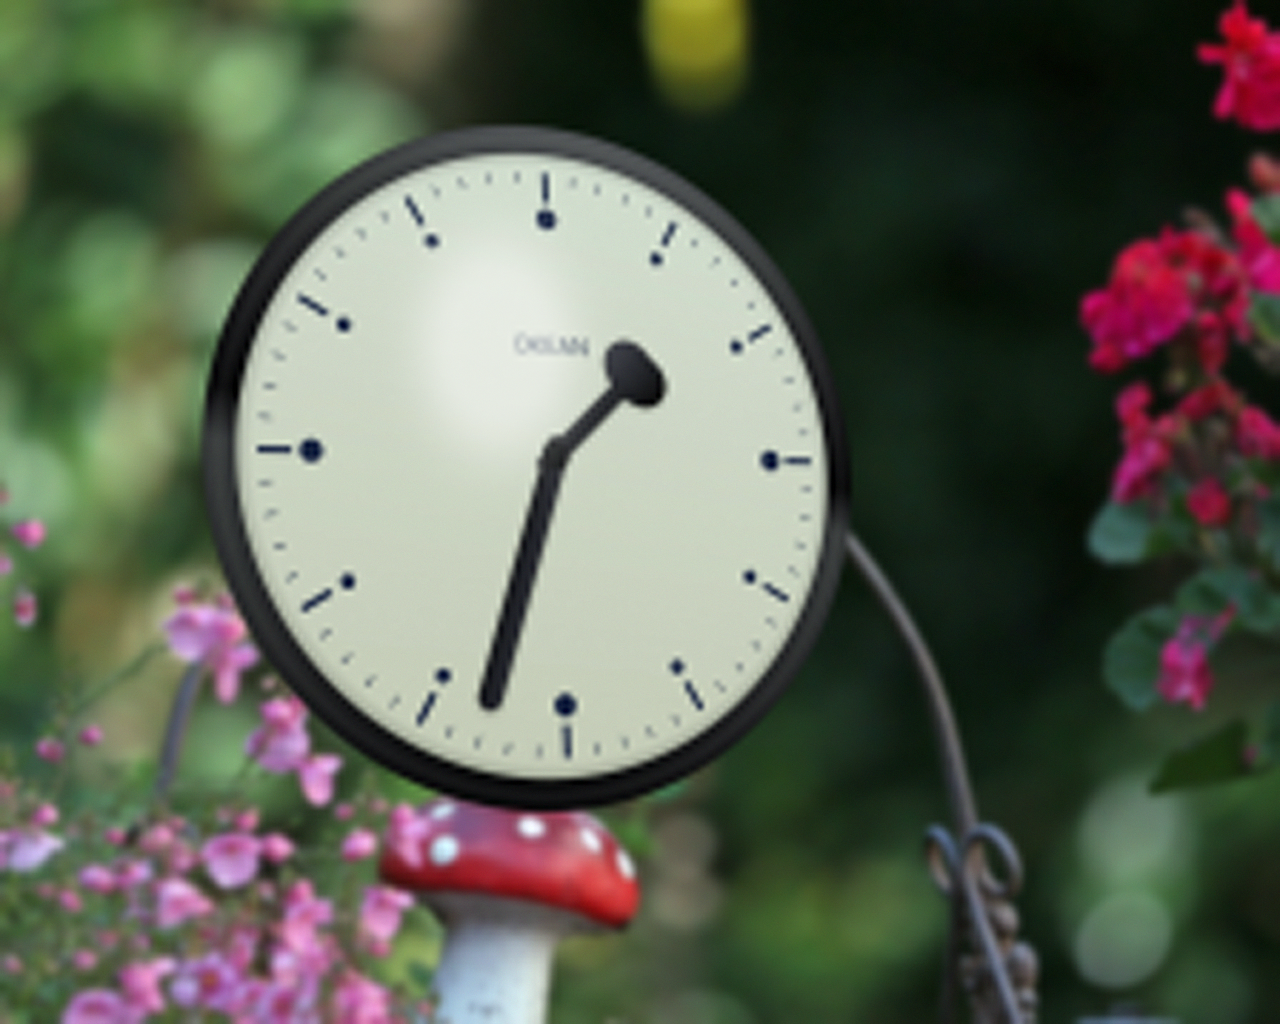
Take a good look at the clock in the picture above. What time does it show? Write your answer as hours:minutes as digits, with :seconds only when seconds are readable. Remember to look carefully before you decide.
1:33
